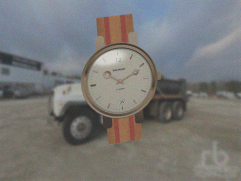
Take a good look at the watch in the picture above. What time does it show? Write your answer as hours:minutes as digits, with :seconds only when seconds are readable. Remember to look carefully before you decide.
10:11
